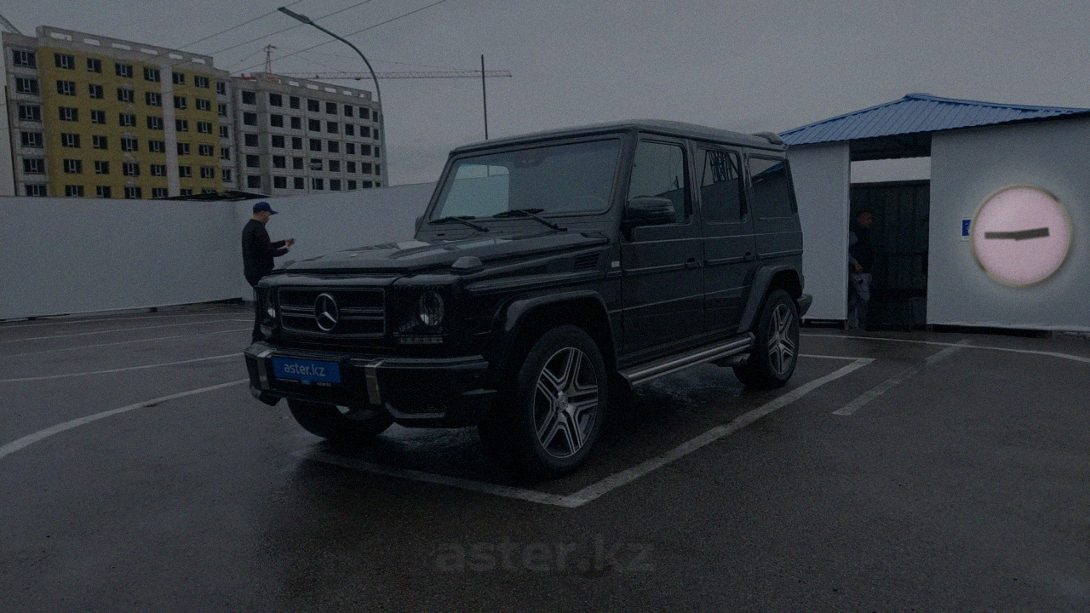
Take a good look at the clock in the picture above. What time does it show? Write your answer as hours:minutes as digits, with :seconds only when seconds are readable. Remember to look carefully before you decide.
2:45
